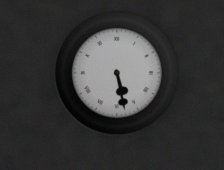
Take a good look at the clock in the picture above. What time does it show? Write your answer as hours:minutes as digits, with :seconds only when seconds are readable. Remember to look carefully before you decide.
5:28
